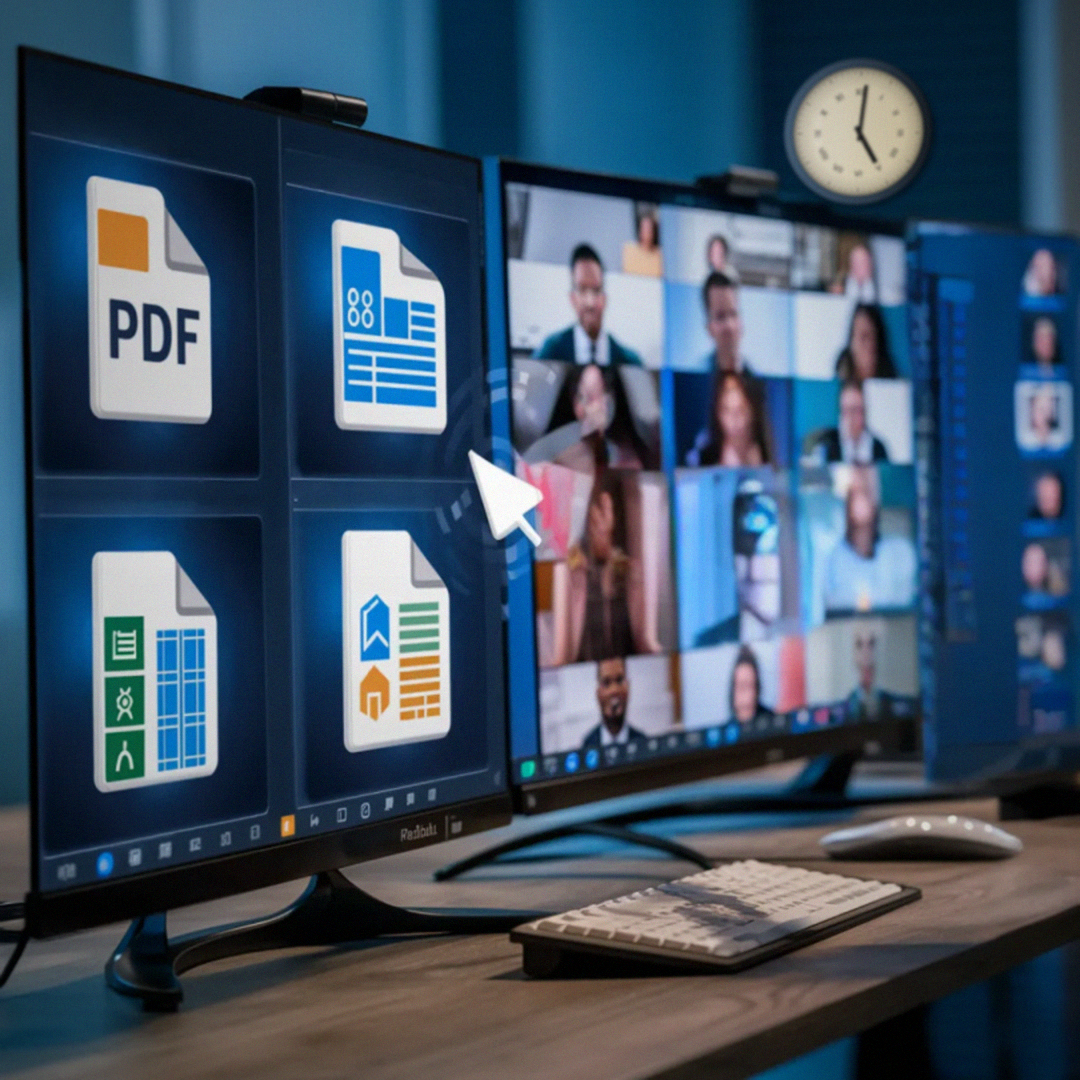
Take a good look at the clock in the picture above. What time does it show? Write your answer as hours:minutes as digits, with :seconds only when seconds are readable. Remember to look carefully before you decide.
5:01
